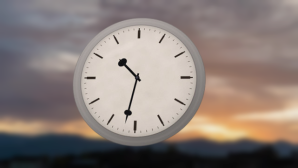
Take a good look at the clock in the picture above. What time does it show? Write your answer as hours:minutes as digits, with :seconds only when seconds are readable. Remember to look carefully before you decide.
10:32
